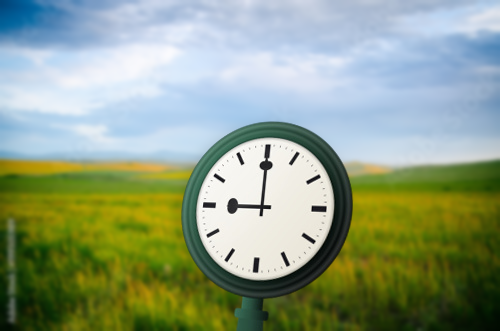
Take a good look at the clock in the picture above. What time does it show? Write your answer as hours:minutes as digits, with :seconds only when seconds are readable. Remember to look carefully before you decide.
9:00
